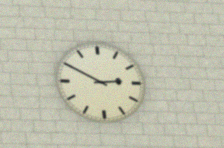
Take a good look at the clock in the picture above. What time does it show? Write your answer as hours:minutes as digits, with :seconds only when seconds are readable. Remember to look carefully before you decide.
2:50
